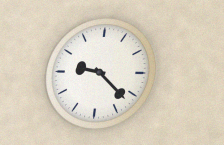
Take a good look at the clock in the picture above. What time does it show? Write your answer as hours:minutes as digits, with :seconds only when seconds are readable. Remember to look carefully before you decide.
9:22
